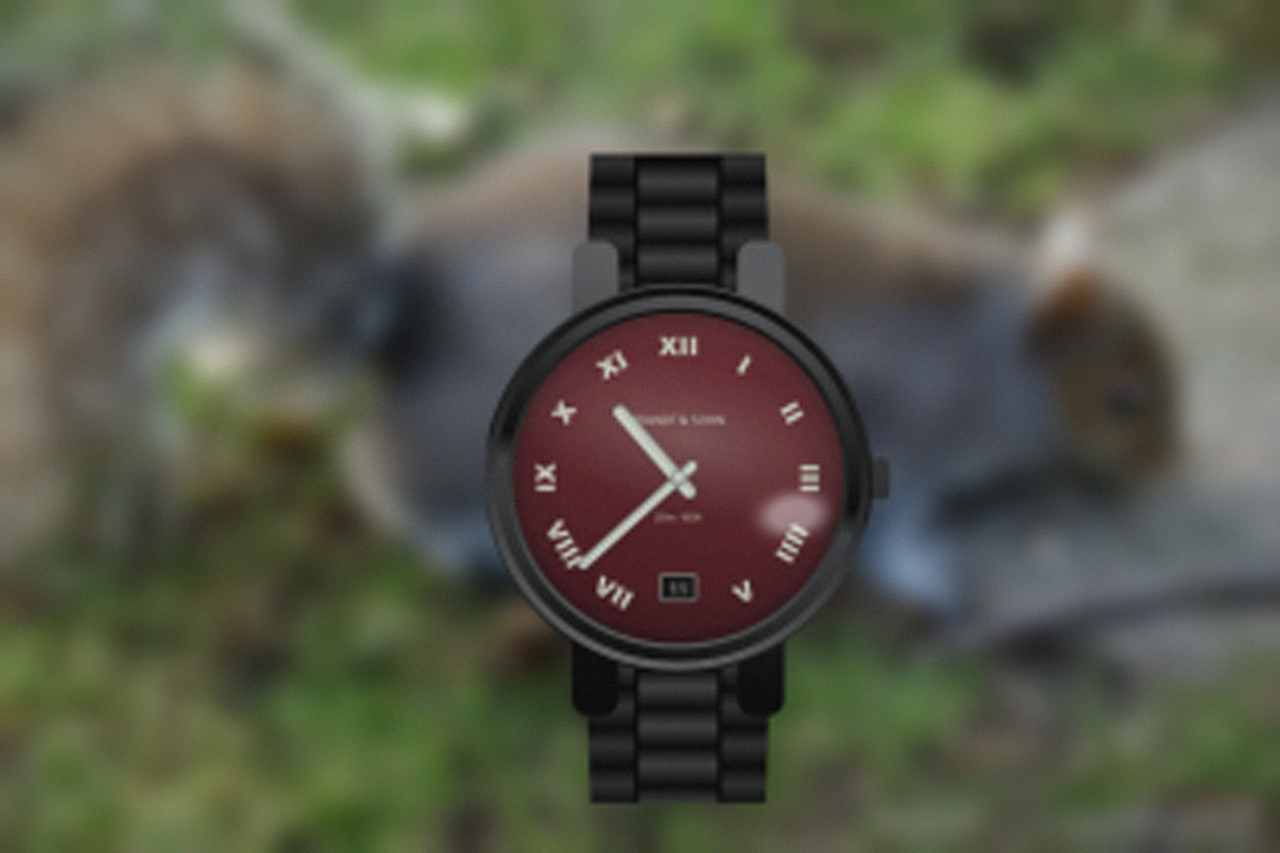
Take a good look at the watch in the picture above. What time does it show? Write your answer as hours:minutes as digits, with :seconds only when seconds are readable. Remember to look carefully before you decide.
10:38
